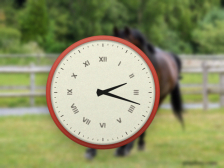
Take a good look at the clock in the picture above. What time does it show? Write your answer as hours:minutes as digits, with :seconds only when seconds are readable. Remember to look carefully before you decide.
2:18
